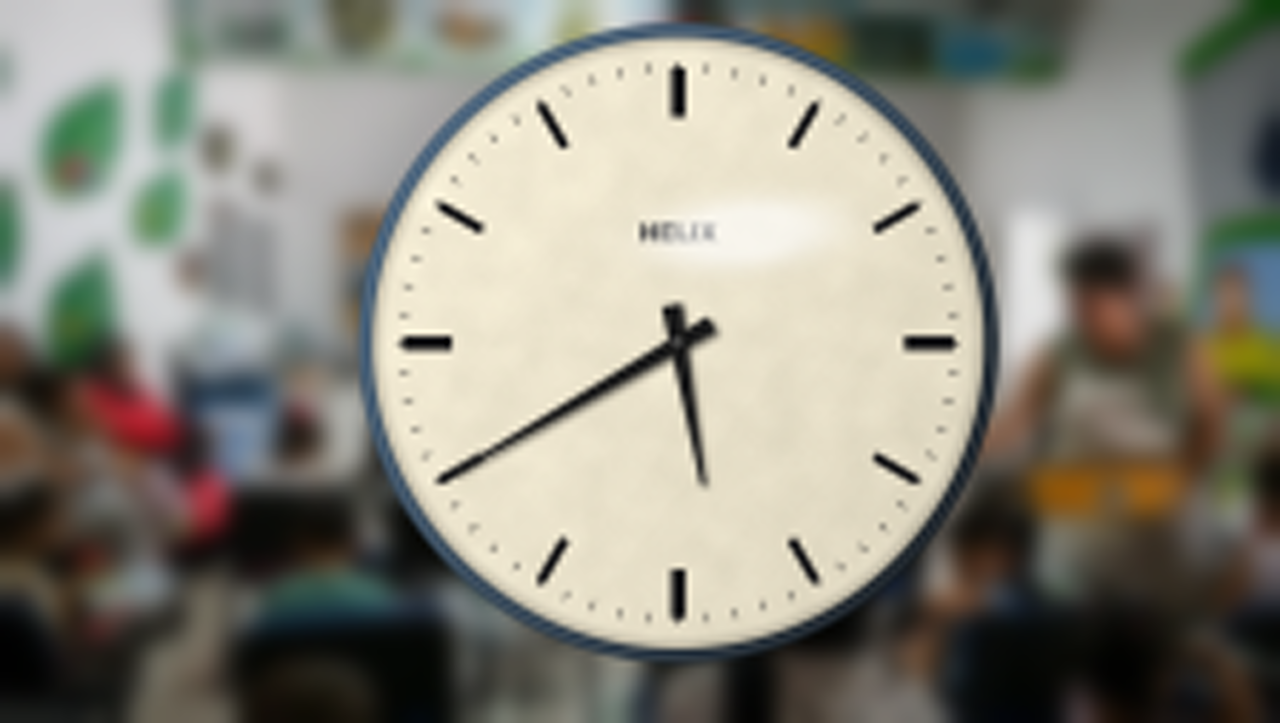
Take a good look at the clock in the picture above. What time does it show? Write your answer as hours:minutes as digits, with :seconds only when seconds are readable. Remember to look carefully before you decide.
5:40
